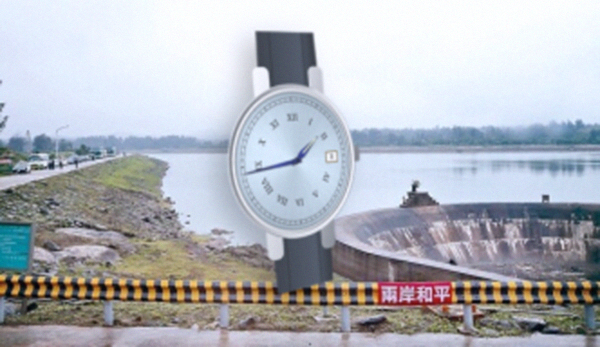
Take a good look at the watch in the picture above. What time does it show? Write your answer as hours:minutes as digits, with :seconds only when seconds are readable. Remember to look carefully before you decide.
1:44
